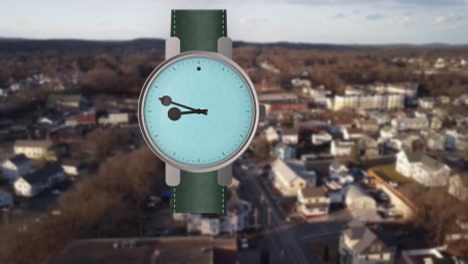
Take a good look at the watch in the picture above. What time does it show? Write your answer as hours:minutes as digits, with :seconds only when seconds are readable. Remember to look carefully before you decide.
8:48
